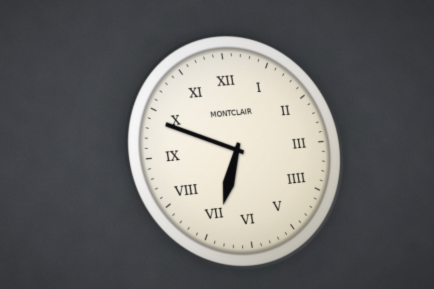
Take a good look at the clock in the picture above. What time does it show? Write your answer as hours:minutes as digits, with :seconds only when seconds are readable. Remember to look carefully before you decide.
6:49
